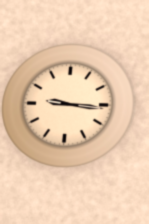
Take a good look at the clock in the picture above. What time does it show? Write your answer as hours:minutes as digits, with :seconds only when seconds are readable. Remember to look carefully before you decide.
9:16
